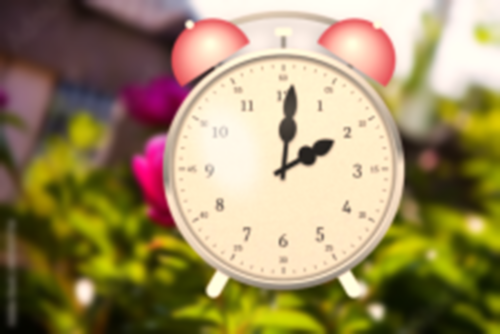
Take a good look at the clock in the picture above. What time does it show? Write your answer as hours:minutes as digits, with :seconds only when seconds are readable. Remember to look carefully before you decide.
2:01
